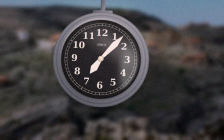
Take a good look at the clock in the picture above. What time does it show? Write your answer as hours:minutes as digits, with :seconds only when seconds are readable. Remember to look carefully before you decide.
7:07
